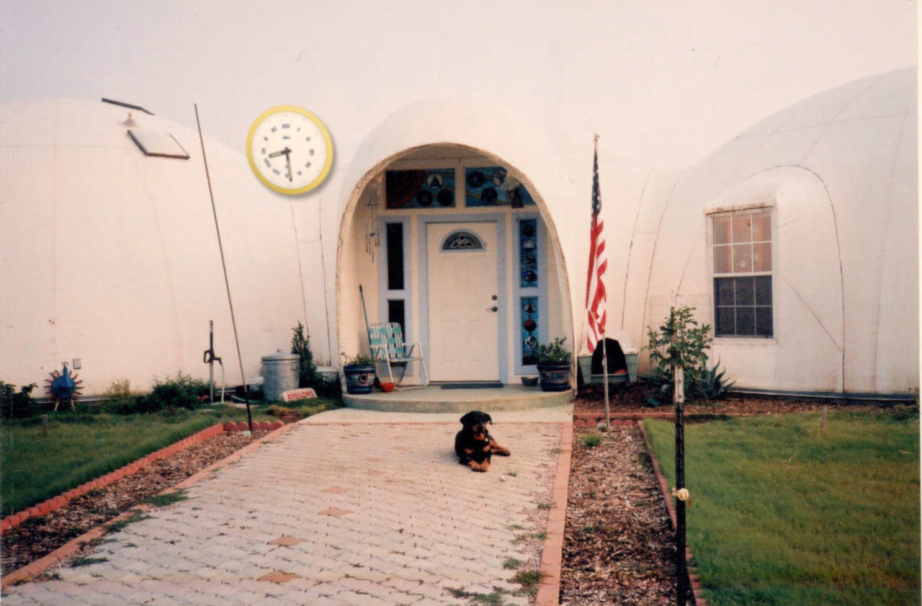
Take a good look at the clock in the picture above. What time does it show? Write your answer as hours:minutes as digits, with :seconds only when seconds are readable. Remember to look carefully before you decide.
8:29
